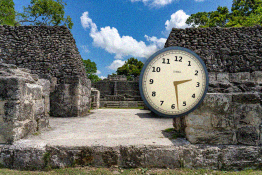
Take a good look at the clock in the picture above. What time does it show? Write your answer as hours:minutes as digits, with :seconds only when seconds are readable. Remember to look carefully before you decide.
2:28
